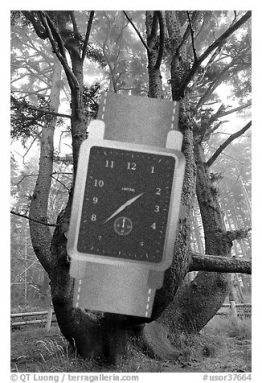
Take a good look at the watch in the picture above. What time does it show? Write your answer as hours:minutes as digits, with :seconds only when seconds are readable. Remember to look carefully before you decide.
1:37
